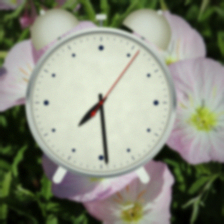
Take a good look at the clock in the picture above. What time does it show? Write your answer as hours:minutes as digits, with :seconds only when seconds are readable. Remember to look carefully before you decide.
7:29:06
